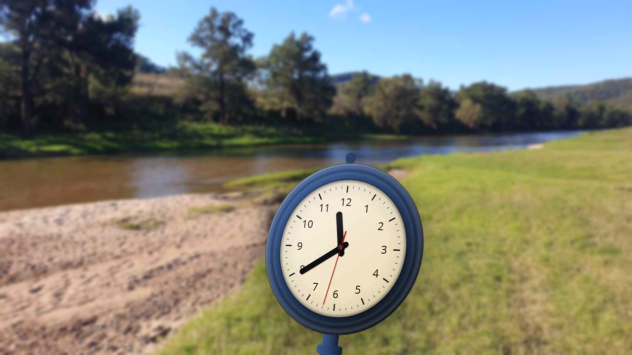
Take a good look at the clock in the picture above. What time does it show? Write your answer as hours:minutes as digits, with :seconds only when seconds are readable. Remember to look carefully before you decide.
11:39:32
